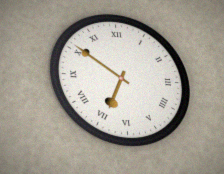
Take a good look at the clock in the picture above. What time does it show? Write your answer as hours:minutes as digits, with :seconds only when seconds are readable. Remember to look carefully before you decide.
6:51
